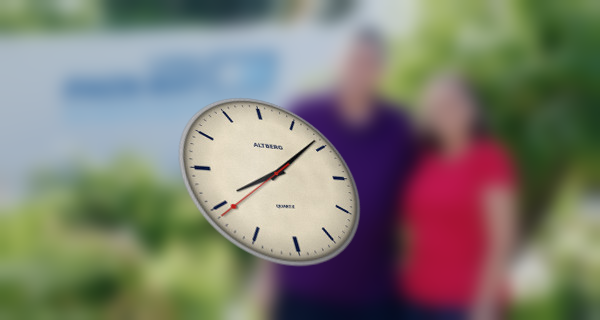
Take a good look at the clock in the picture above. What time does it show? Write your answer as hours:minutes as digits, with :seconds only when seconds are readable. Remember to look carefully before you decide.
8:08:39
